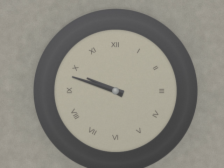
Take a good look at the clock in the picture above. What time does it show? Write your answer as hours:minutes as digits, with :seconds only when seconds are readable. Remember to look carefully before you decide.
9:48
